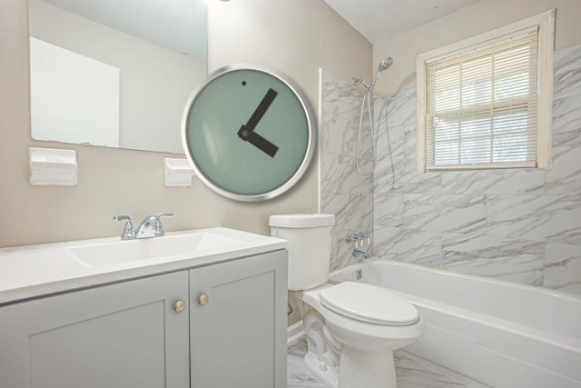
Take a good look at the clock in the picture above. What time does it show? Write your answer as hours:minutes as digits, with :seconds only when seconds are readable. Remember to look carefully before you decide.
4:06
